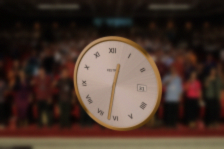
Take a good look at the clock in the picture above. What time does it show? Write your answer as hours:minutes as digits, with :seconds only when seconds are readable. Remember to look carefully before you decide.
12:32
